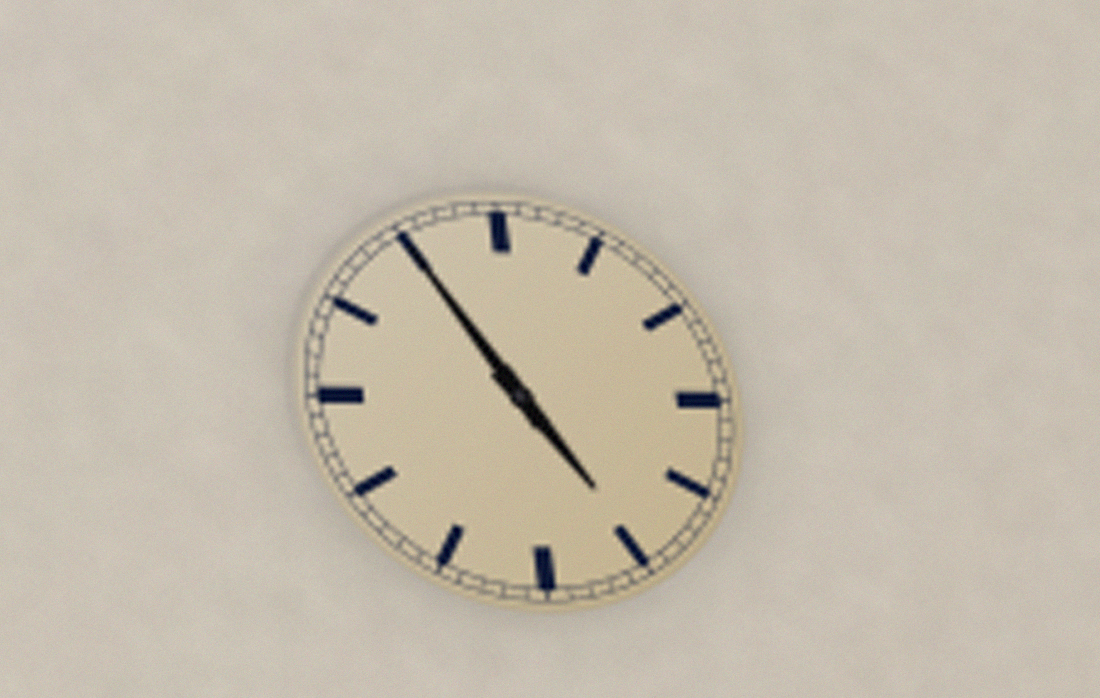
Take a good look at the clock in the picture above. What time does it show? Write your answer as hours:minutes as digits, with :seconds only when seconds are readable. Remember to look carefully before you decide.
4:55
